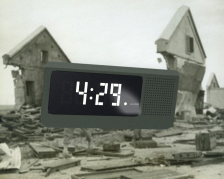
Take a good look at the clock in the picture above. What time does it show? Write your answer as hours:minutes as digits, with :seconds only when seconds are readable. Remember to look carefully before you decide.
4:29
